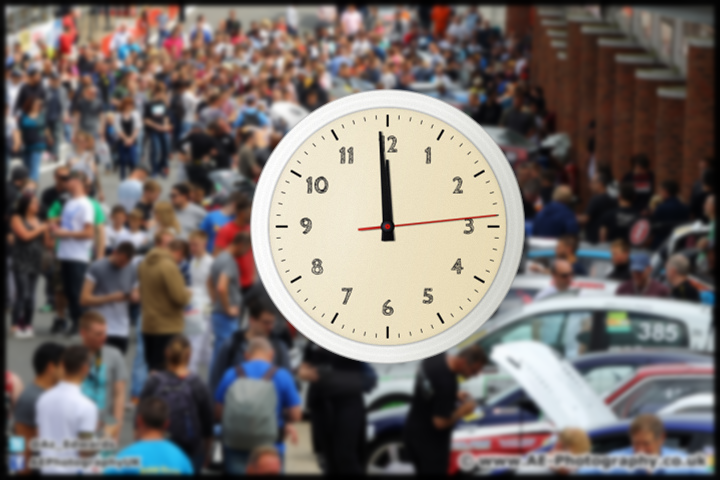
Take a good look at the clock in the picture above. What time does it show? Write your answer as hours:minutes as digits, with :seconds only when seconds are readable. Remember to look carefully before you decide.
11:59:14
